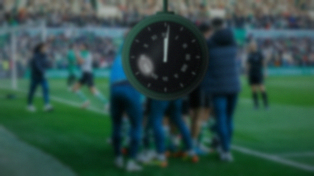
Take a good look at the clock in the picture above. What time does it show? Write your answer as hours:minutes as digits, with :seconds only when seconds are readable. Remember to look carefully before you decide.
12:01
